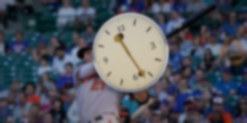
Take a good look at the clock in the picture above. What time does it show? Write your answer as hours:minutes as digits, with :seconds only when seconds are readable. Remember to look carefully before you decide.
11:27
